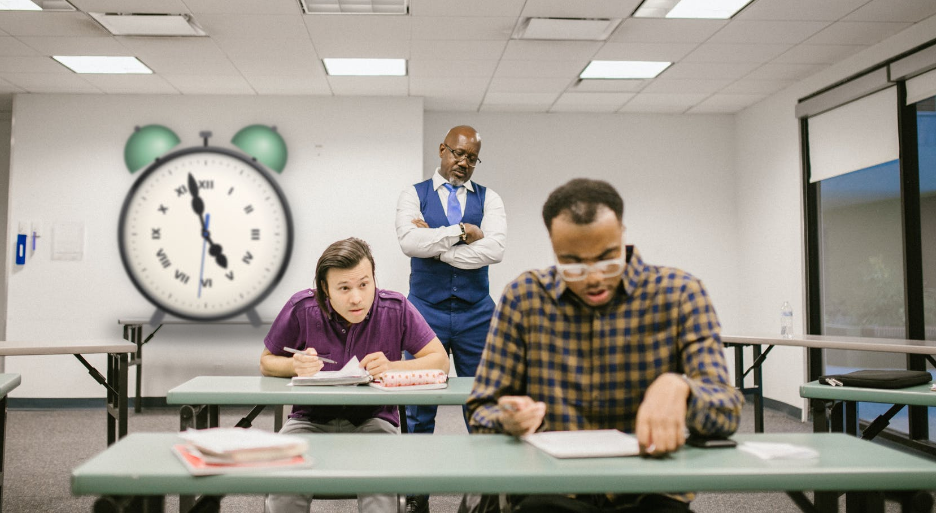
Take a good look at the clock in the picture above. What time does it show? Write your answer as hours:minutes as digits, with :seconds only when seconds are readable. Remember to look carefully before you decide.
4:57:31
